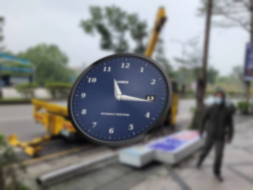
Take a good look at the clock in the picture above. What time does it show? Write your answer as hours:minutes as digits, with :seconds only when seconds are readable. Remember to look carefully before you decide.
11:16
